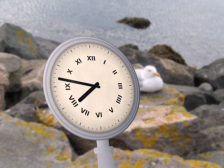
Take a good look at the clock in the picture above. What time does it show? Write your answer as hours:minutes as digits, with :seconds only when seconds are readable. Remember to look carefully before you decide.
7:47
